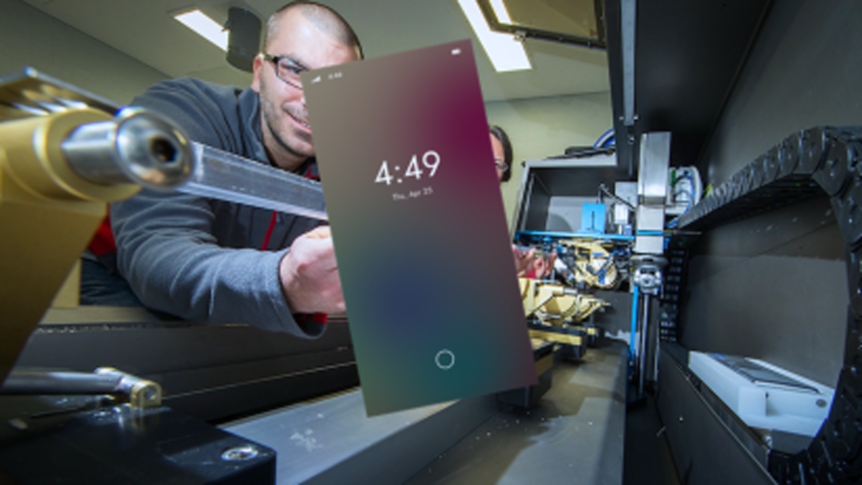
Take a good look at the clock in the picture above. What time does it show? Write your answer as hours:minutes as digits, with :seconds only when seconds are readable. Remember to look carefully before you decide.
4:49
